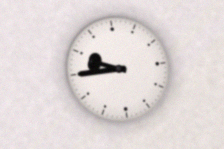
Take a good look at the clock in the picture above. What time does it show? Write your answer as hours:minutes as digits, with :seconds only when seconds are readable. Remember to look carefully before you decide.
9:45
